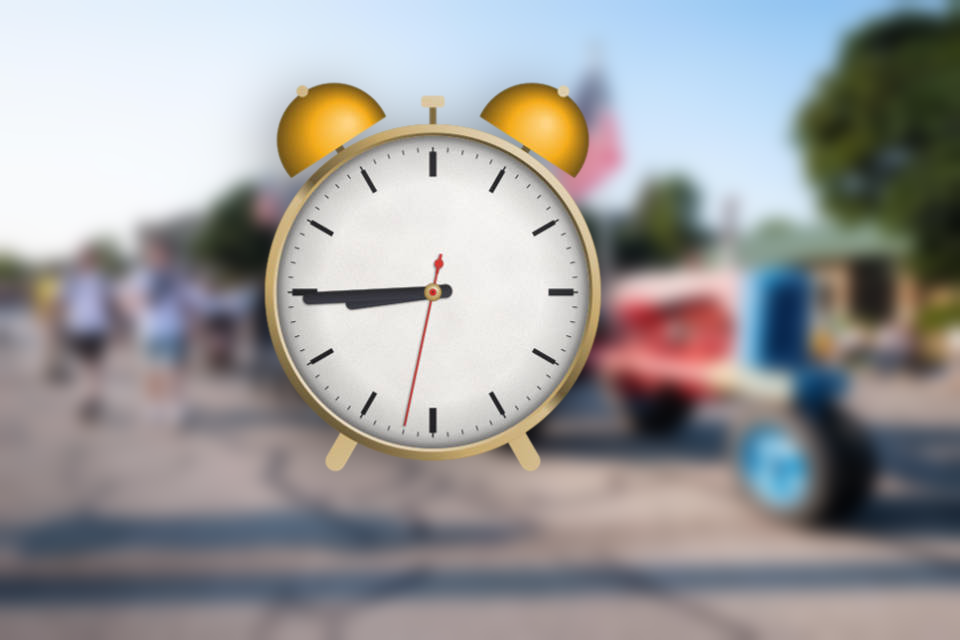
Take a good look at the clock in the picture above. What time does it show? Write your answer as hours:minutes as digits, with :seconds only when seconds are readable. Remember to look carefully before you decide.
8:44:32
